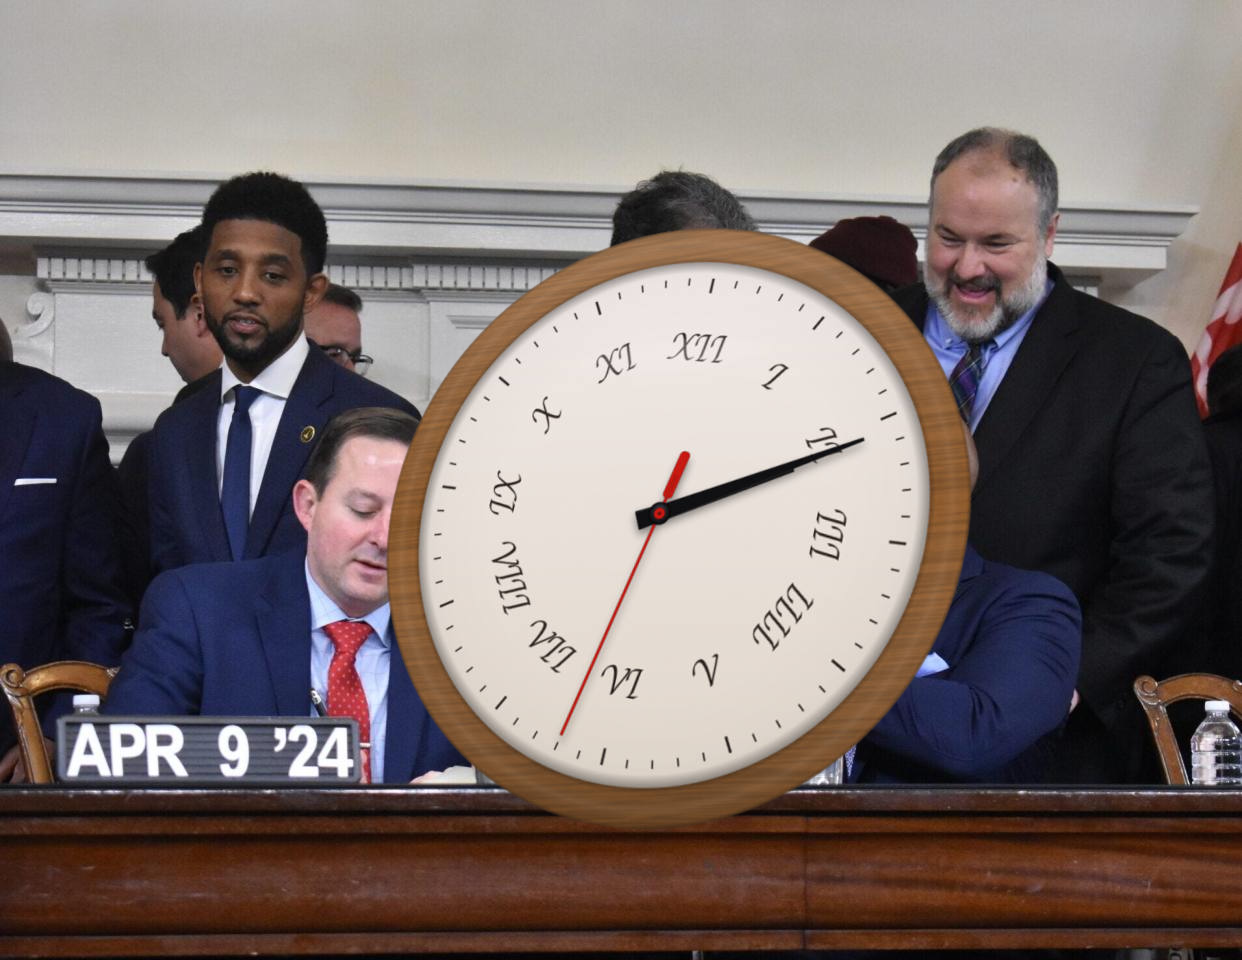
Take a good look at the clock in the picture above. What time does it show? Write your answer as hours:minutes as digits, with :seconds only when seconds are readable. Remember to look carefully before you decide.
2:10:32
